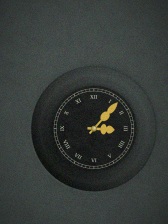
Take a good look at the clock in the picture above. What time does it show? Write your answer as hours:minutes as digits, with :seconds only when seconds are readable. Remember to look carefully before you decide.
3:07
